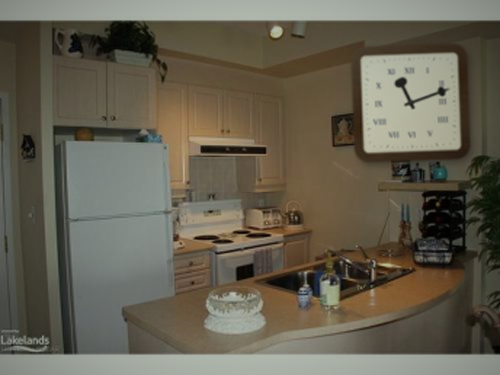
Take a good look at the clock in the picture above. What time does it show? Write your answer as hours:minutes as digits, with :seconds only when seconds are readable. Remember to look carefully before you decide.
11:12
